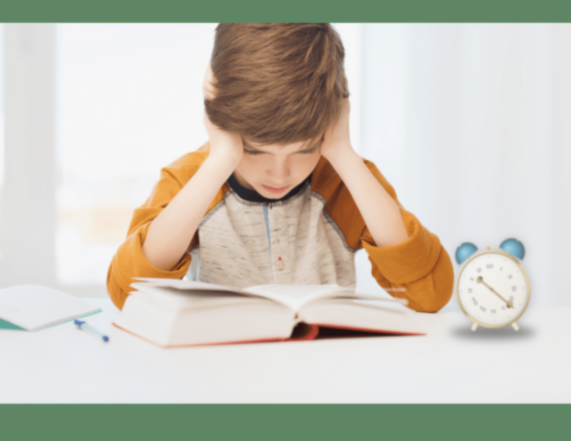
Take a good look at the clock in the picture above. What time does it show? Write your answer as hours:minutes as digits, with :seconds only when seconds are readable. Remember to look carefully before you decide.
10:22
